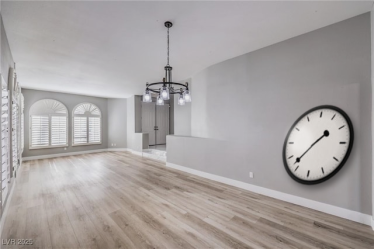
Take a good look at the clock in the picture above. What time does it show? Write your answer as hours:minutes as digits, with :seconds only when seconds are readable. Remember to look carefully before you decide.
1:37
